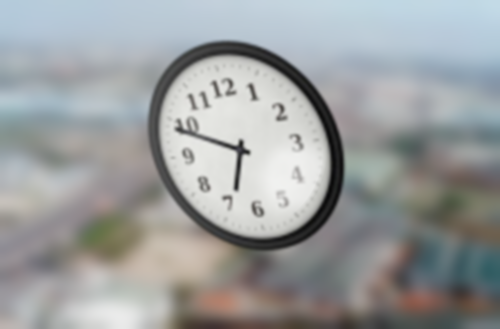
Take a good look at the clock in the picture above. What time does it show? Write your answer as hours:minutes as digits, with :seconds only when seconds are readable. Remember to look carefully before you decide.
6:49
